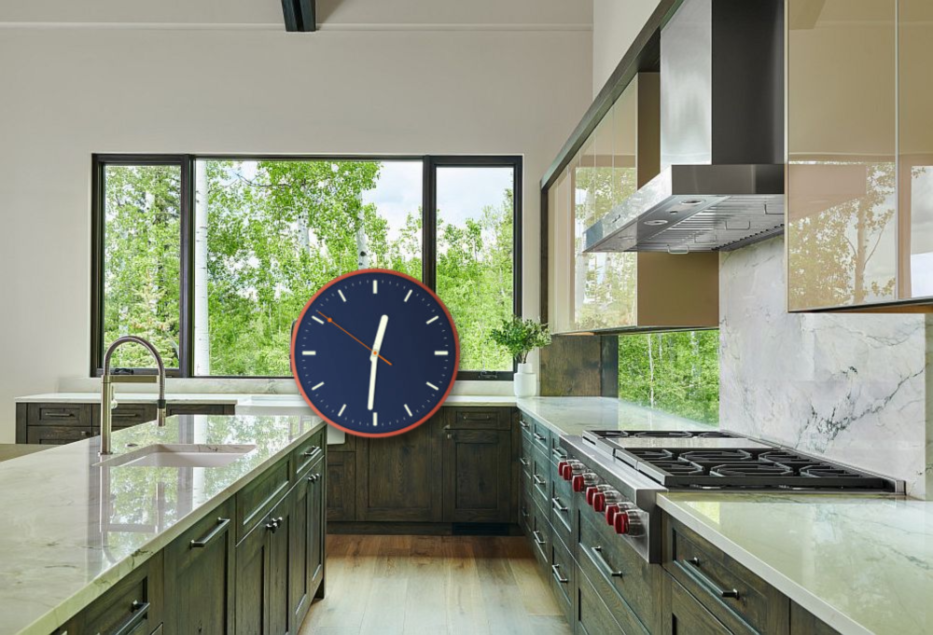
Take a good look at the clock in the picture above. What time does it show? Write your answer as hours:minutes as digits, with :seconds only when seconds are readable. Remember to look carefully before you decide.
12:30:51
